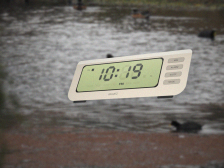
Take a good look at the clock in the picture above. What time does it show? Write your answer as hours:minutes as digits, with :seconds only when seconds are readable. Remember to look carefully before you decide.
10:19
